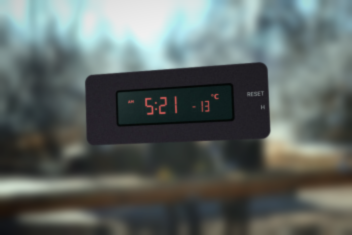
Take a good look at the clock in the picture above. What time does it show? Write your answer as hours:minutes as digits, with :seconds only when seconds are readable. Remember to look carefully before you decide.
5:21
